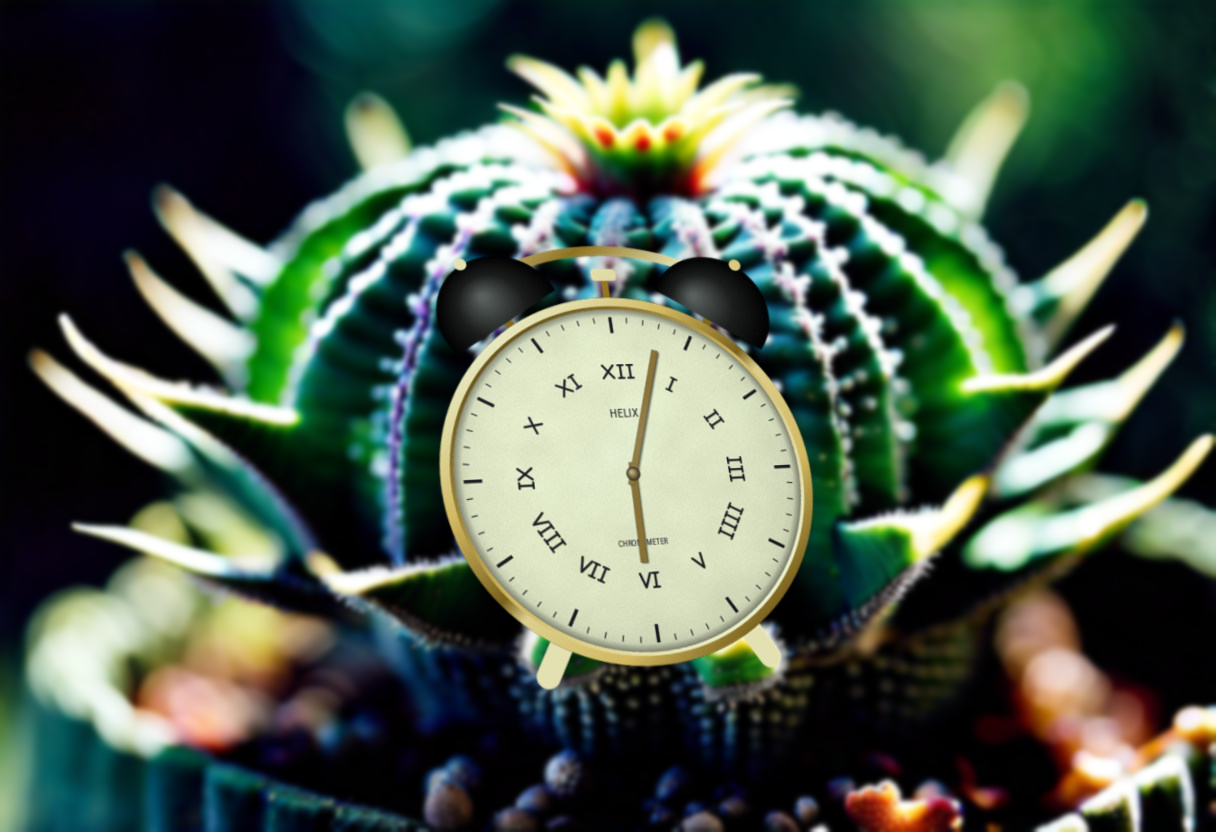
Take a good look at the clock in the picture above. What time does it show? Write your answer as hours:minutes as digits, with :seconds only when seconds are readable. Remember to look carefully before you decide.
6:03
